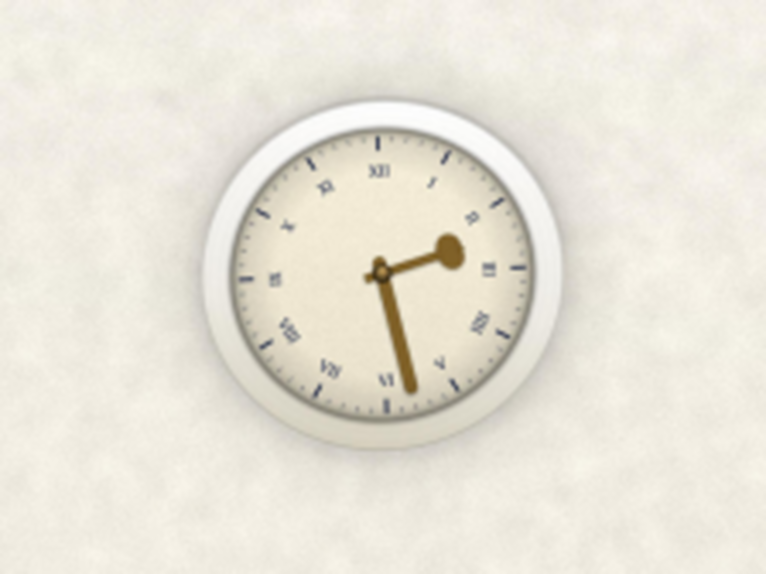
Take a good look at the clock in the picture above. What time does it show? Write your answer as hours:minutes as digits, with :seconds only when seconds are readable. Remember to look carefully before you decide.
2:28
